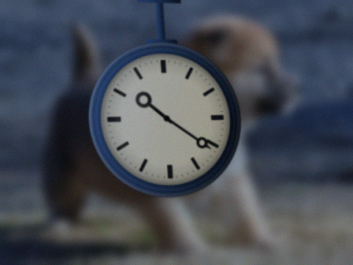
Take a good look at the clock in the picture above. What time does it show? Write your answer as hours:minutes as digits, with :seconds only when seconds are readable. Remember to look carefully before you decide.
10:21
